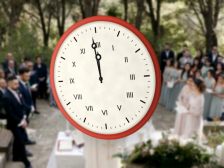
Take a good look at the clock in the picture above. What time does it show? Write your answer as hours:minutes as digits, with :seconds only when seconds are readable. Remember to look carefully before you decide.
11:59
